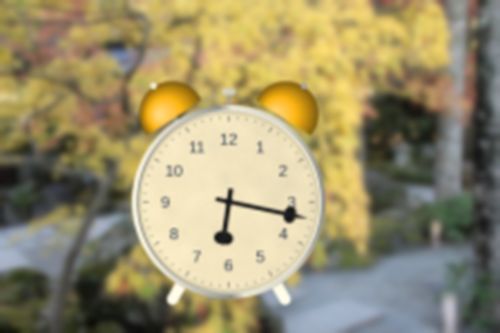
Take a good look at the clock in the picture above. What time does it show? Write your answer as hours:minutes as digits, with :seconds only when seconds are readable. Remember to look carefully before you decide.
6:17
